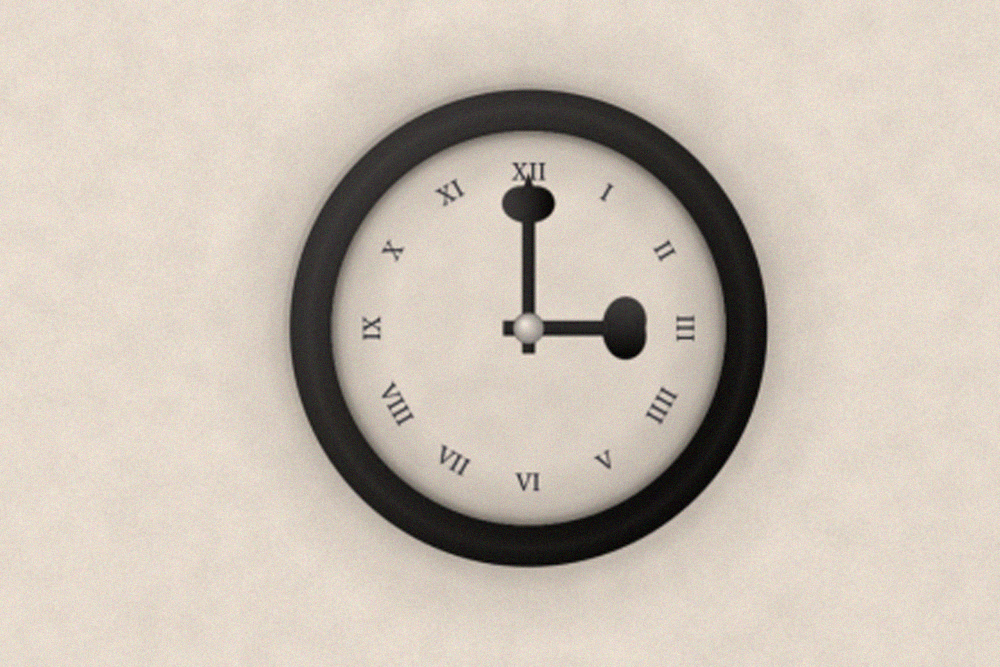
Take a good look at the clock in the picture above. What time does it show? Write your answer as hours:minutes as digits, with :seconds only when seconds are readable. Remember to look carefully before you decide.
3:00
